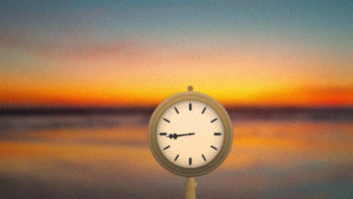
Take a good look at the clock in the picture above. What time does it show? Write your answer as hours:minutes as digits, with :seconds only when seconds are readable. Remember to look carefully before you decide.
8:44
